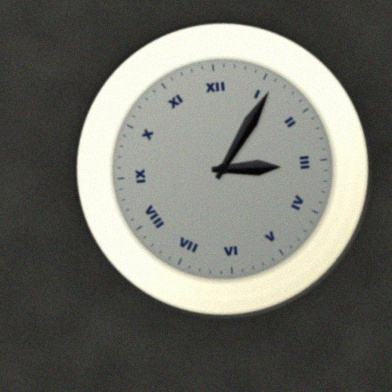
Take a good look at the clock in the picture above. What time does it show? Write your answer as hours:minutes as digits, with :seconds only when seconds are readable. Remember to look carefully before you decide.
3:06
